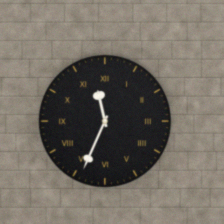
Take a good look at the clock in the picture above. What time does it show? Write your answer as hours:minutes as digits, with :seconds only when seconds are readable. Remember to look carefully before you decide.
11:34
